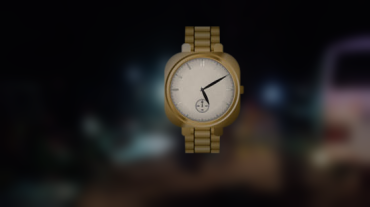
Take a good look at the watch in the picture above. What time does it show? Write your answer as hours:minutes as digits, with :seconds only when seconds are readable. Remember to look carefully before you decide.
5:10
